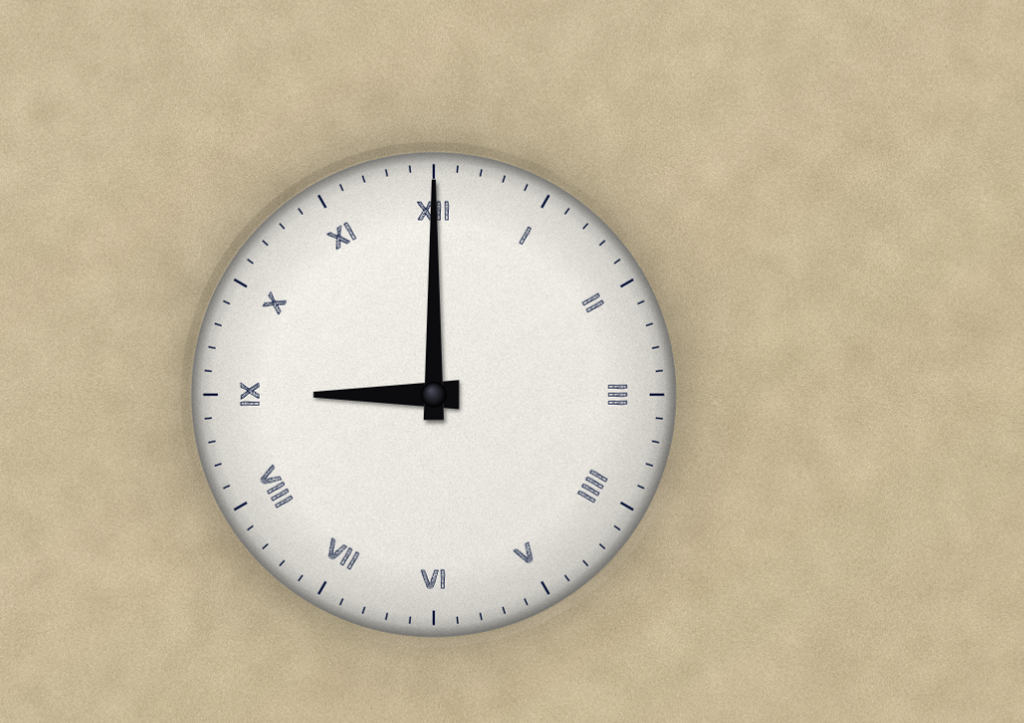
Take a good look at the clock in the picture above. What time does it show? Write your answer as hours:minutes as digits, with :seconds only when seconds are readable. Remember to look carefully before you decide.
9:00
